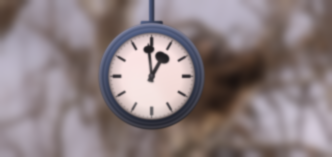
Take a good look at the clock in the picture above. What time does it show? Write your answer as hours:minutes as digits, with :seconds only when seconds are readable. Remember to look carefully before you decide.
12:59
